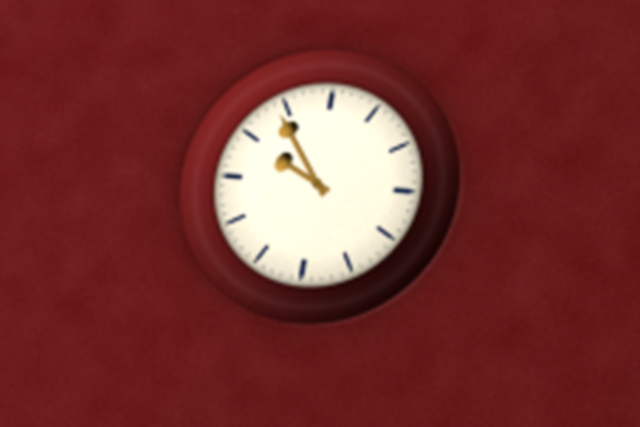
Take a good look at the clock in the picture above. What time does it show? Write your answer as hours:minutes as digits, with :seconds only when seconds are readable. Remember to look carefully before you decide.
9:54
